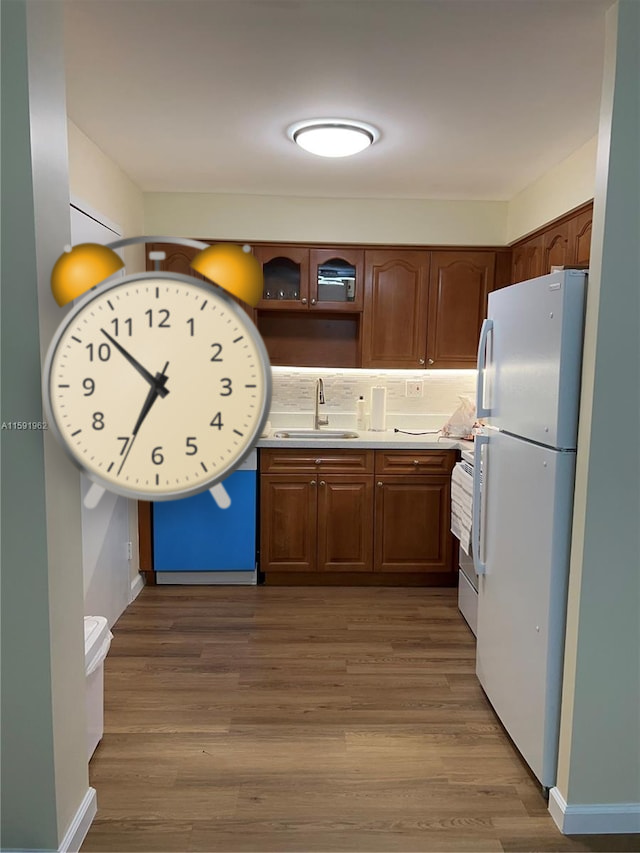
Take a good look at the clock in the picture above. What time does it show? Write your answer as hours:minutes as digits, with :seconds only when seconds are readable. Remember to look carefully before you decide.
6:52:34
